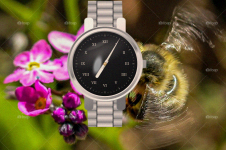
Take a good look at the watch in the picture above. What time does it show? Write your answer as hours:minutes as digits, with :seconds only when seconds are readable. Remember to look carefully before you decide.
7:05
